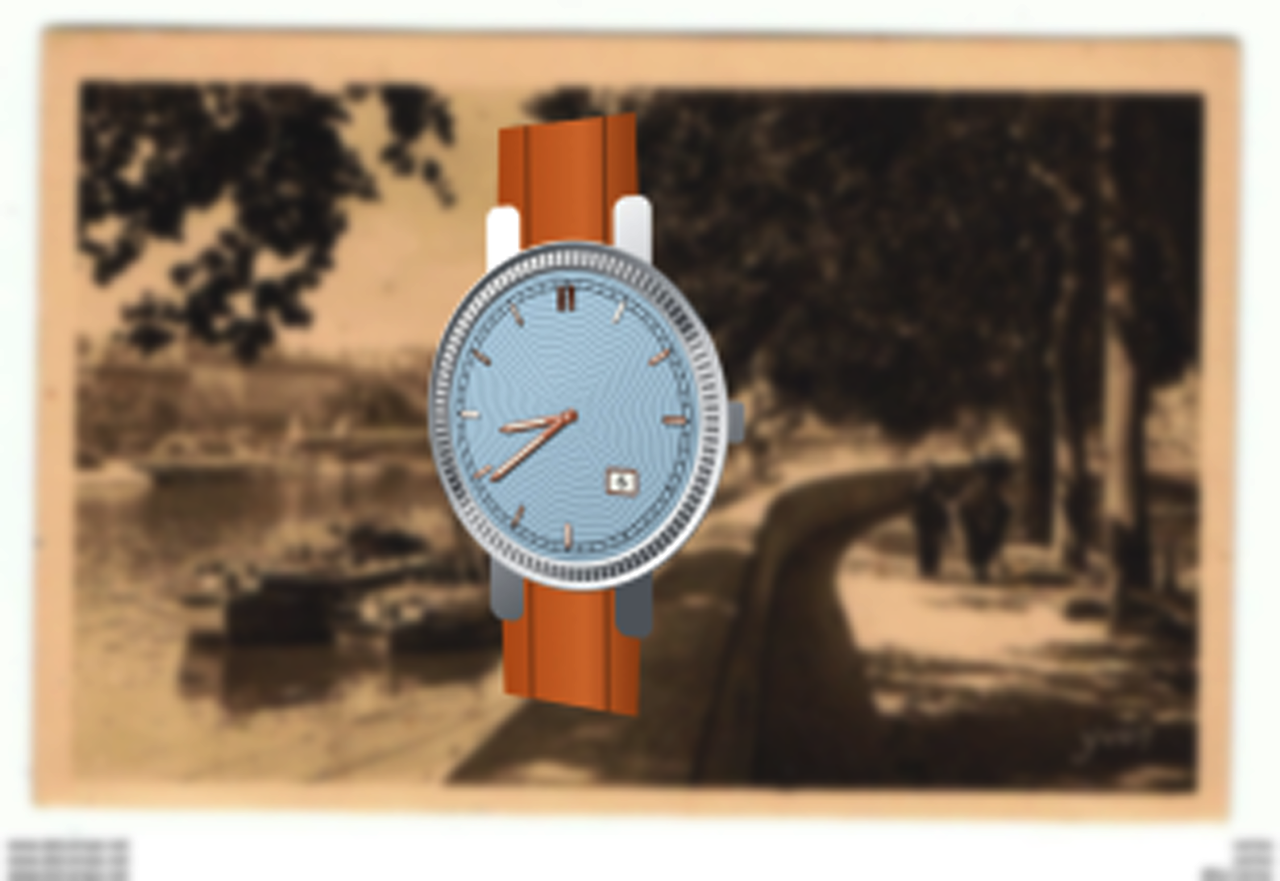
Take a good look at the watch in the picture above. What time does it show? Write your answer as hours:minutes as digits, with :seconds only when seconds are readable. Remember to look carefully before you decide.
8:39
